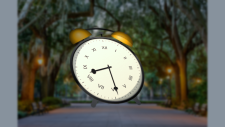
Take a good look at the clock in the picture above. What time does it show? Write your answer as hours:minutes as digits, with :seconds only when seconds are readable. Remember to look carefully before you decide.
8:29
